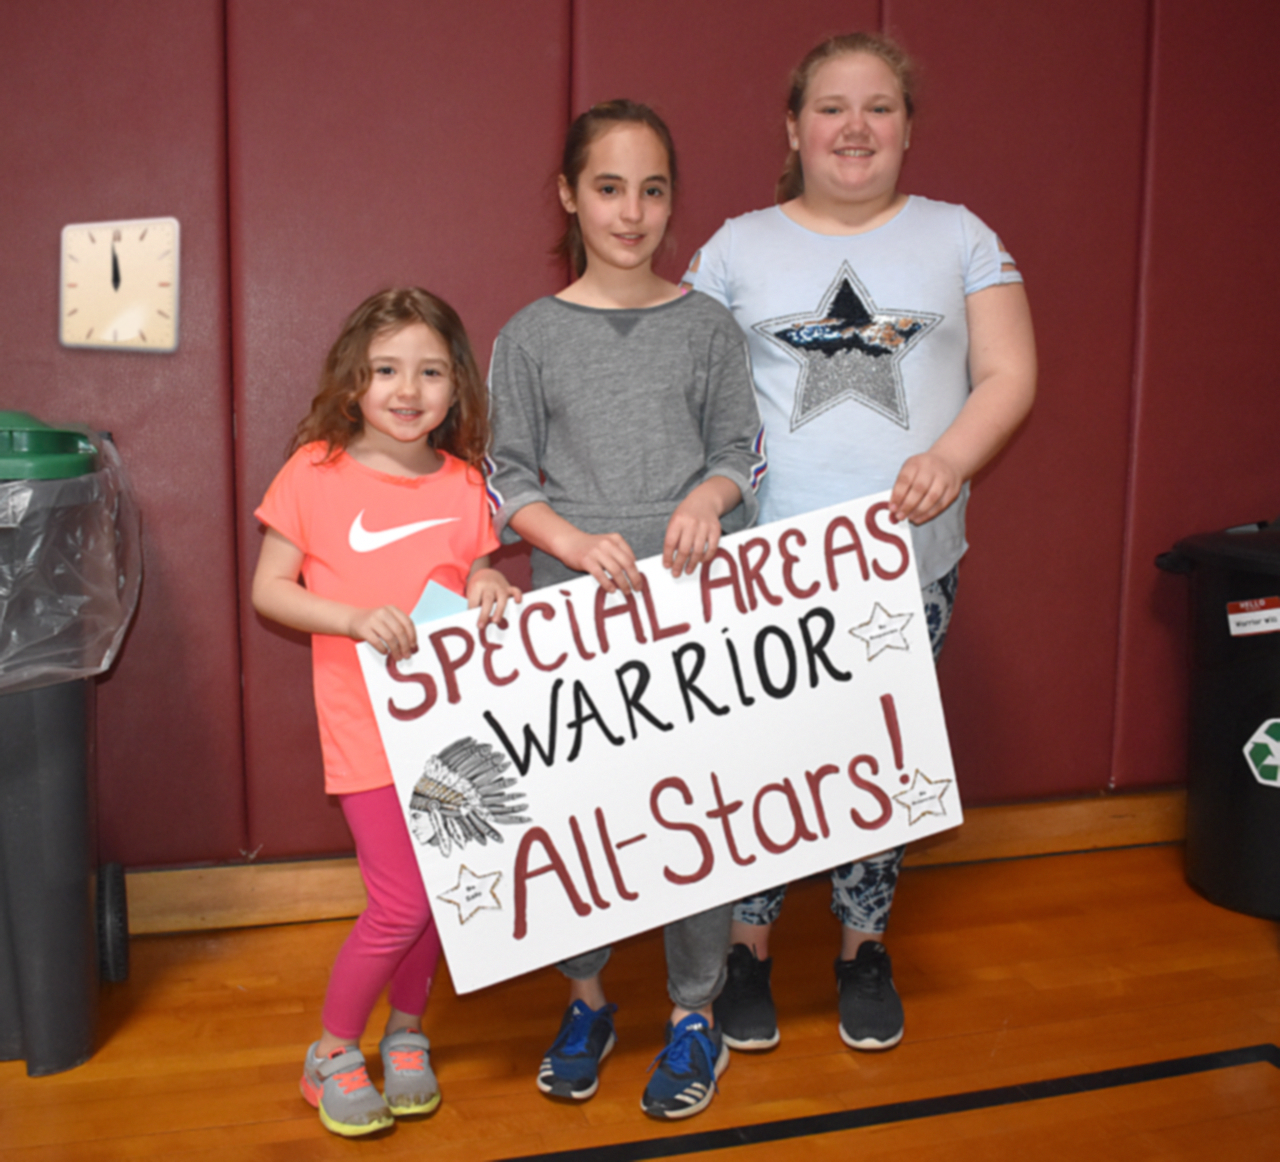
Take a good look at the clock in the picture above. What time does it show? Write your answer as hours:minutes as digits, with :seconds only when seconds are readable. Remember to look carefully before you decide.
11:59
